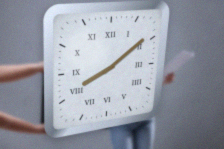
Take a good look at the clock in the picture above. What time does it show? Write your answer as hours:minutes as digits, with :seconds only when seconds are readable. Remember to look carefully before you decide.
8:09
